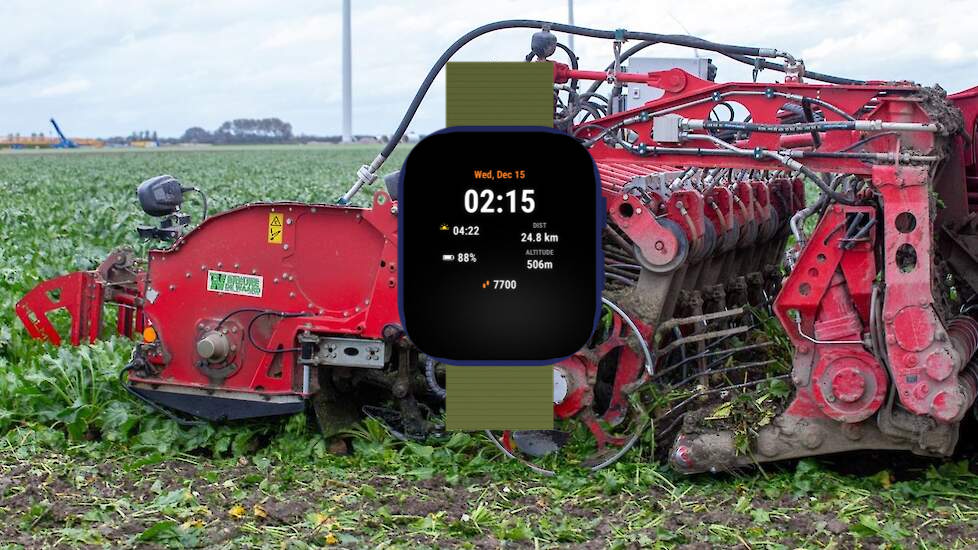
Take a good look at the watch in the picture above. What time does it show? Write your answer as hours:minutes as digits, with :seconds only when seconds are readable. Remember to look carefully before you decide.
2:15
